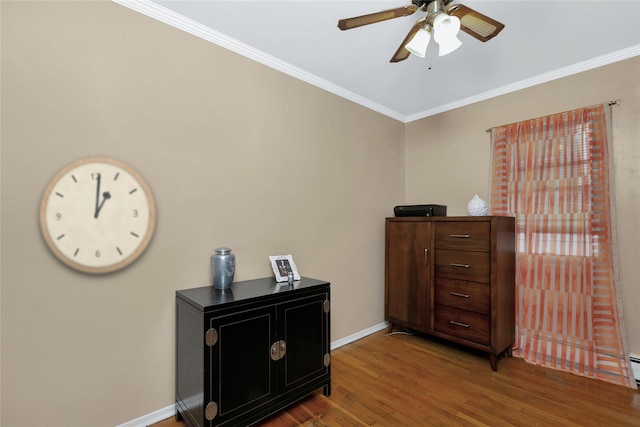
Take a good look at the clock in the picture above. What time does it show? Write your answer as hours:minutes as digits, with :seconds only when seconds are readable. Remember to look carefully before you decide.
1:01
